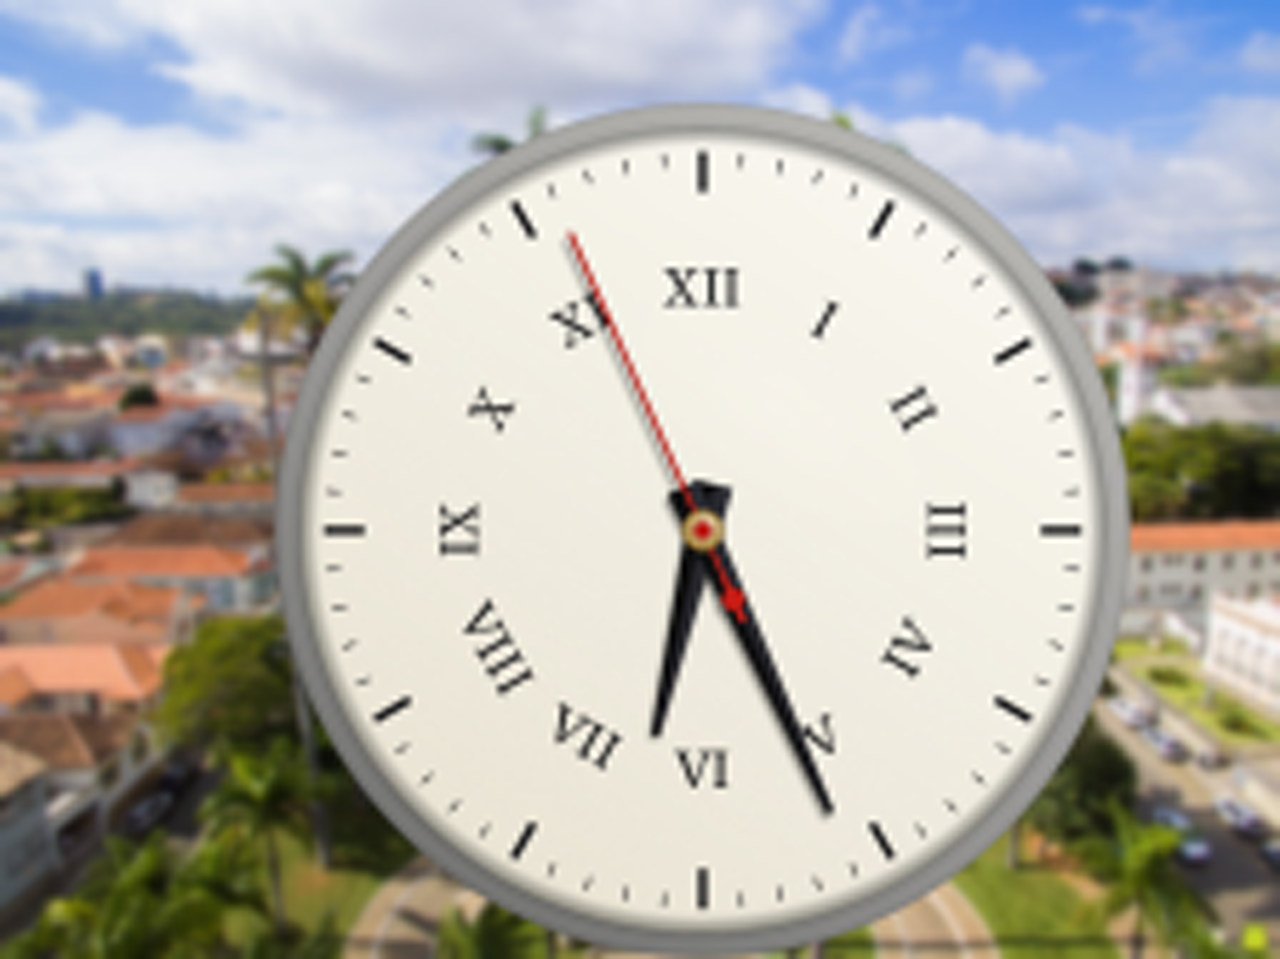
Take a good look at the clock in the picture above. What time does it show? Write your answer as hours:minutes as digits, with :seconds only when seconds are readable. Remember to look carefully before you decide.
6:25:56
